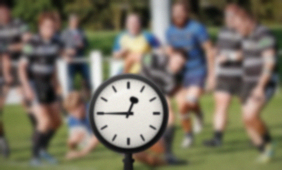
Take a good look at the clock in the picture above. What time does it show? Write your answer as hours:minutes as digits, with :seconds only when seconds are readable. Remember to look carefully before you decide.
12:45
